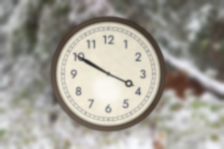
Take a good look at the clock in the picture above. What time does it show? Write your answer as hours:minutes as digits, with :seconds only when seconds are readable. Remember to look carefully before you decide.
3:50
